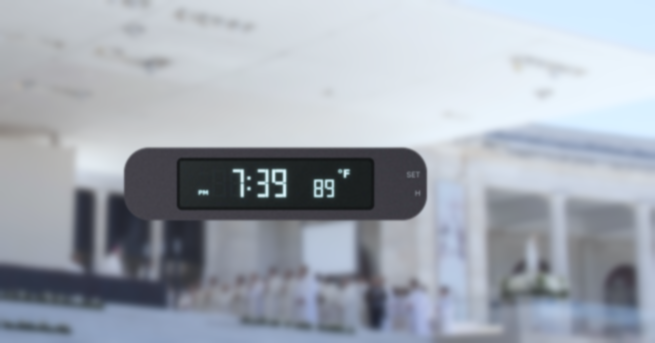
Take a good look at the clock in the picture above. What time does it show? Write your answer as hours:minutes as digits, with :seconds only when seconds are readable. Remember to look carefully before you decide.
7:39
